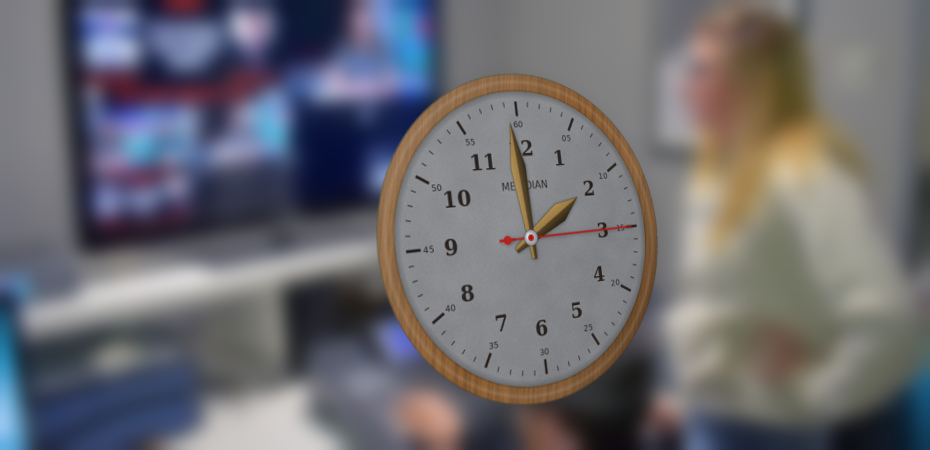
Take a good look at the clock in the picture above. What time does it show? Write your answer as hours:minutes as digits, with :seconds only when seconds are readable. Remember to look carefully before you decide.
1:59:15
